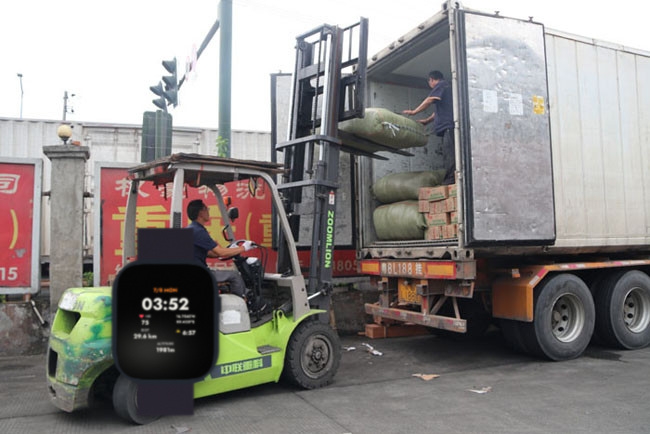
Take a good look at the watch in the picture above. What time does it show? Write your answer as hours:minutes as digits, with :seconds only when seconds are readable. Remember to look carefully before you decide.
3:52
